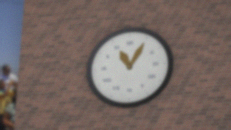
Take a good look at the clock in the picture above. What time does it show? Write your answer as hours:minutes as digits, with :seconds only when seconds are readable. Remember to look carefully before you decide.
11:05
